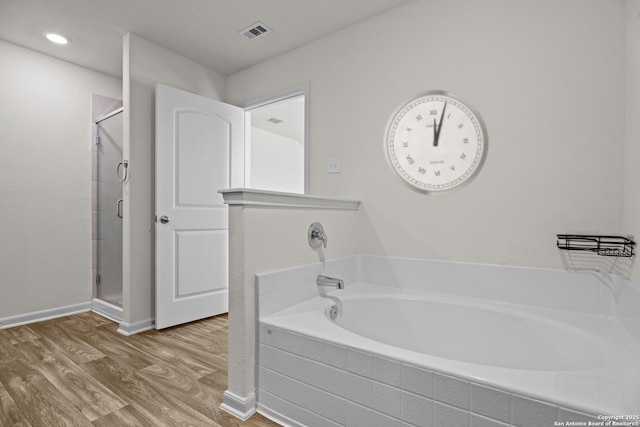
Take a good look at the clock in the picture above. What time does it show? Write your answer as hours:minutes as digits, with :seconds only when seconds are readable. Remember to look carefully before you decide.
12:03
